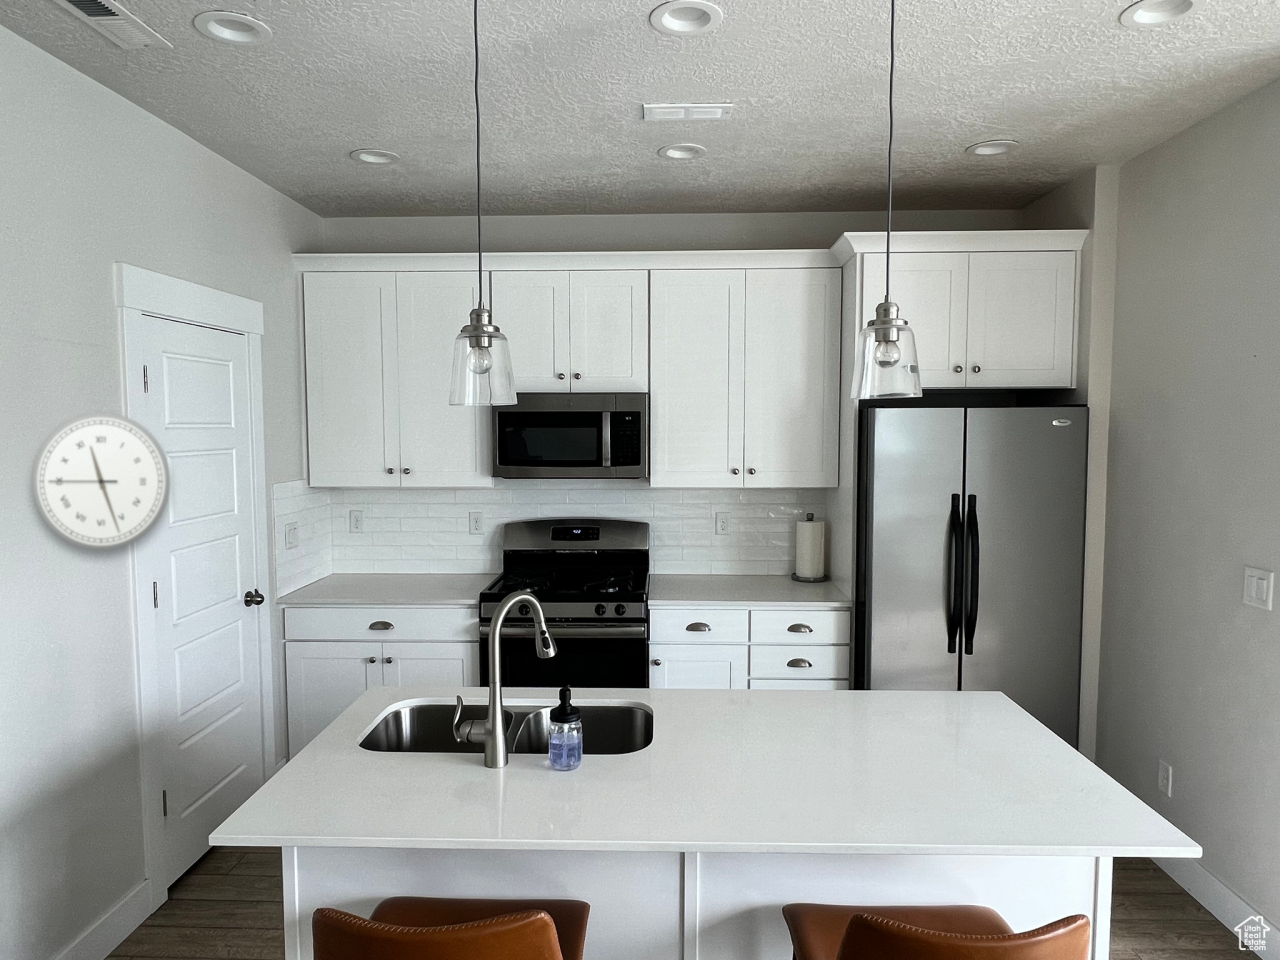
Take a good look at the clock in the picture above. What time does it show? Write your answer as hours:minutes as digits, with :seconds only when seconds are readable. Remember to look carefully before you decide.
11:26:45
